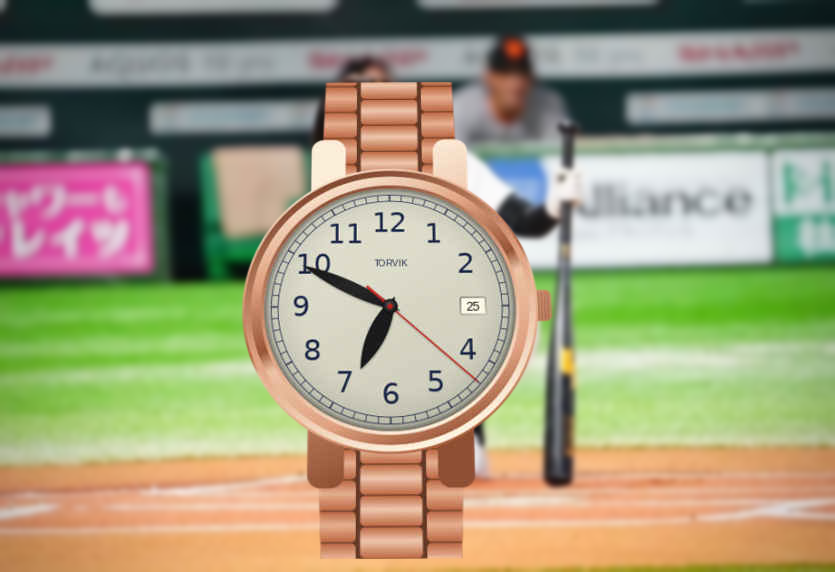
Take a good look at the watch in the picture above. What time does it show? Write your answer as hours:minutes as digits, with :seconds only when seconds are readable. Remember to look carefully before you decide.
6:49:22
